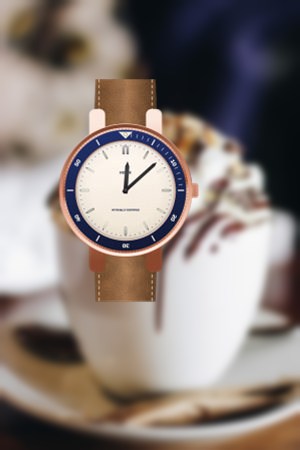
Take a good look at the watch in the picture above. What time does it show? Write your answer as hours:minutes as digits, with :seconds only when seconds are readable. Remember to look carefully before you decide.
12:08
